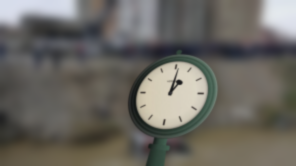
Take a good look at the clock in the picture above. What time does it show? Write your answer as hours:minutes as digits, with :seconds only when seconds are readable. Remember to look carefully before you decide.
1:01
